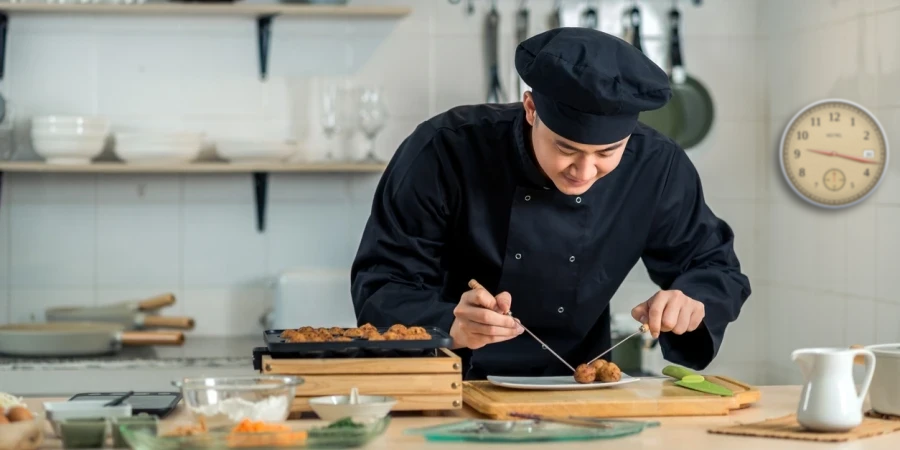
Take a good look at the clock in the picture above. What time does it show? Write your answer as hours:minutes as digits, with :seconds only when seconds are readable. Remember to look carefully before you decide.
9:17
